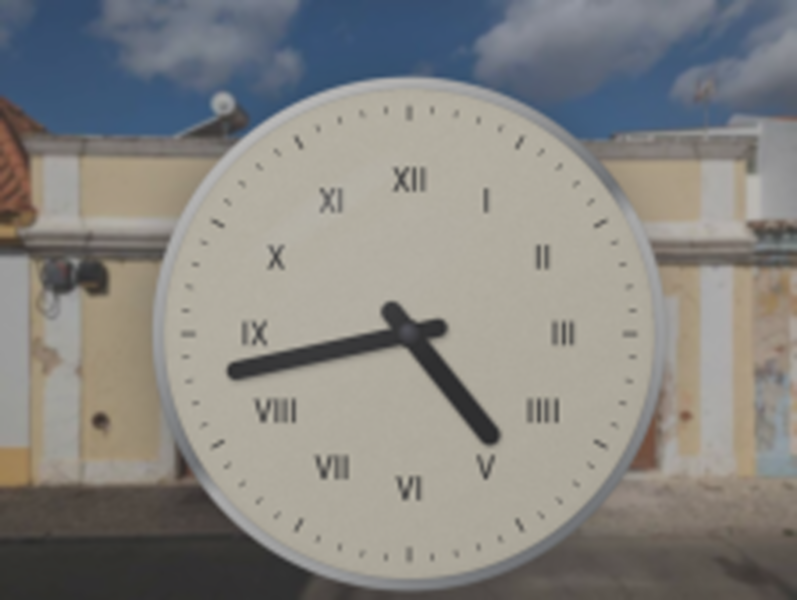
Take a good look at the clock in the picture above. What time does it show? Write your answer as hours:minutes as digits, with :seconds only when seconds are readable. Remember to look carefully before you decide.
4:43
